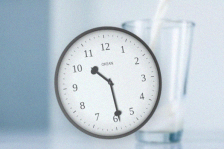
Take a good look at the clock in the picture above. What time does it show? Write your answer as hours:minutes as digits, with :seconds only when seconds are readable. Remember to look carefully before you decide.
10:29
